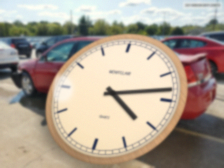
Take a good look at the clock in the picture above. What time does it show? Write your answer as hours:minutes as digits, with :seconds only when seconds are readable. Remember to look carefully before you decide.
4:13
